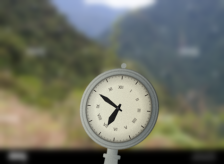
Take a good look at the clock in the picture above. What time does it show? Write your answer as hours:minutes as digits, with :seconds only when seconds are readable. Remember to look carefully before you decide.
6:50
